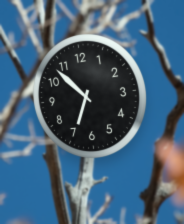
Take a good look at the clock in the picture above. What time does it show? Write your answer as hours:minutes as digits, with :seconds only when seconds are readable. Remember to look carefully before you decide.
6:53
